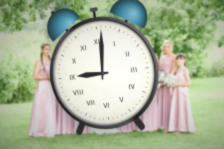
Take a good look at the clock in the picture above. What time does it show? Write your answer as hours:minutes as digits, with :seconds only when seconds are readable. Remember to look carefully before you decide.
9:01
